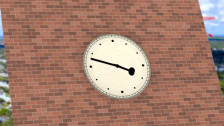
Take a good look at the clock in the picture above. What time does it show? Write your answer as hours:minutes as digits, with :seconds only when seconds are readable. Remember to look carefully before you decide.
3:48
